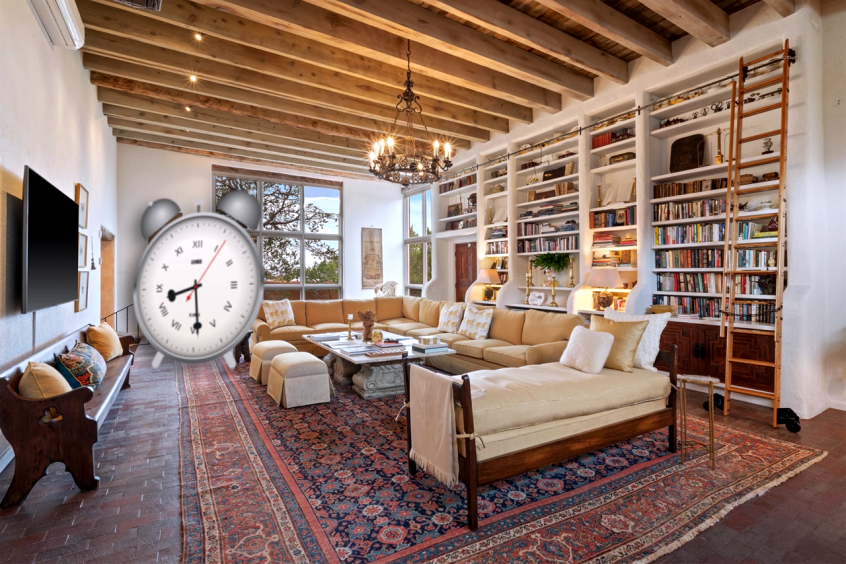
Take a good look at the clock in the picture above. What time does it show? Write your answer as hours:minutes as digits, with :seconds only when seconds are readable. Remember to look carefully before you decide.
8:29:06
